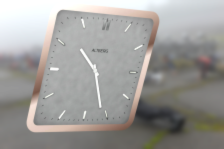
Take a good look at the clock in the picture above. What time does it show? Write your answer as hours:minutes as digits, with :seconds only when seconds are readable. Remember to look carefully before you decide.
10:26
